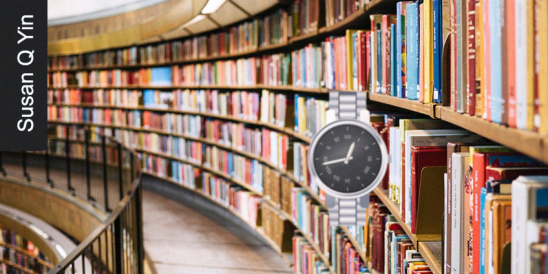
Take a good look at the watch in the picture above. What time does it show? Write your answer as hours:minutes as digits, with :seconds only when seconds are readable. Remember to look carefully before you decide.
12:43
